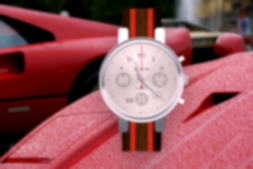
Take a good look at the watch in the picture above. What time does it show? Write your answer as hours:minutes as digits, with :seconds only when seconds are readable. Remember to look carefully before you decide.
11:22
